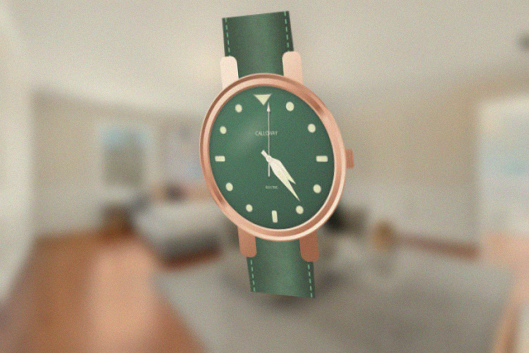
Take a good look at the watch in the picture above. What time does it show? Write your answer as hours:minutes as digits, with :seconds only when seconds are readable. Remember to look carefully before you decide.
4:24:01
